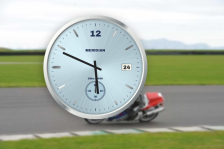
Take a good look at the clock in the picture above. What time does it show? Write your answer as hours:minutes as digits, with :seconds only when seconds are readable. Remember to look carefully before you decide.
5:49
